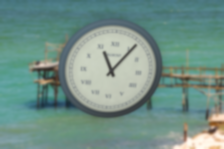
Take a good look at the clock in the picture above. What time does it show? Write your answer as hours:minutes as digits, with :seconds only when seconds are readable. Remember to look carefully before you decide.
11:06
